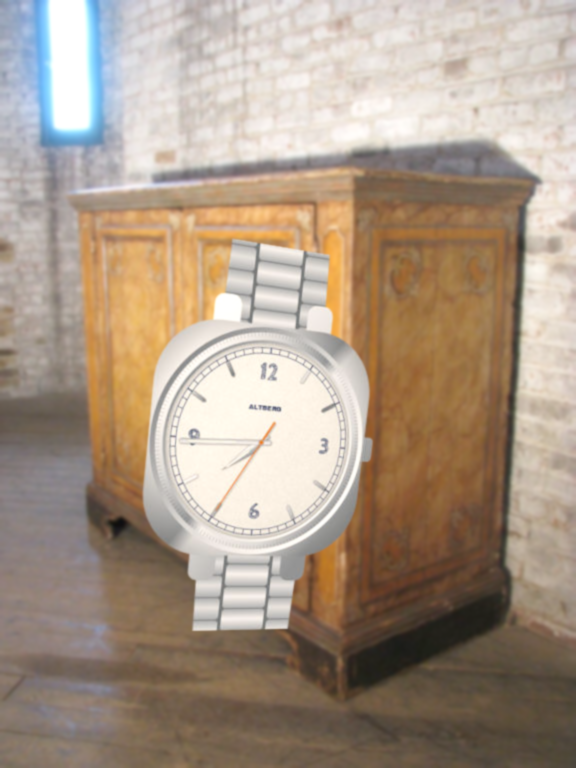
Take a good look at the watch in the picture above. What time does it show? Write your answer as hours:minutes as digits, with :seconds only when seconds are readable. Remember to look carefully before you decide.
7:44:35
